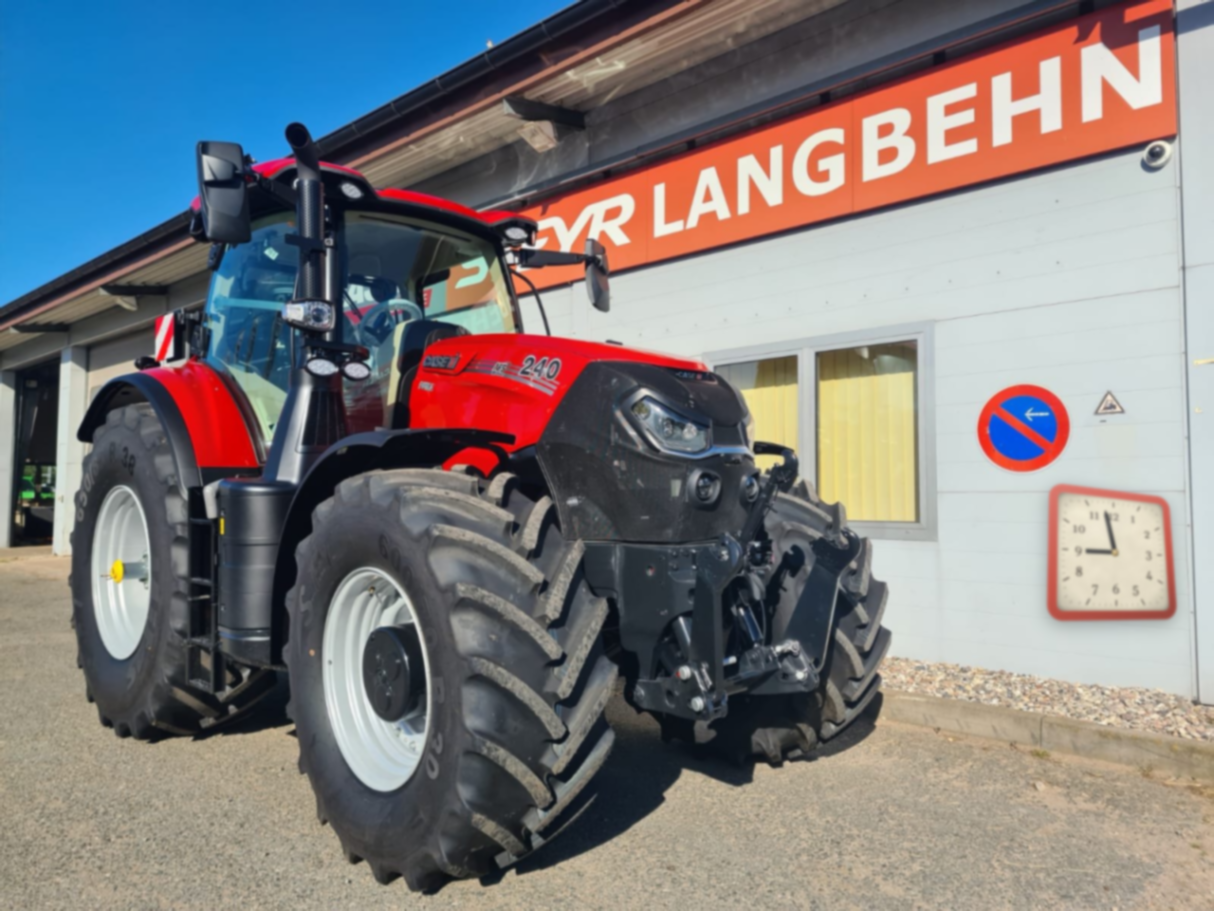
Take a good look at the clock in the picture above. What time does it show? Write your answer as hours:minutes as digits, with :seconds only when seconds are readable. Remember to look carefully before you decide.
8:58
